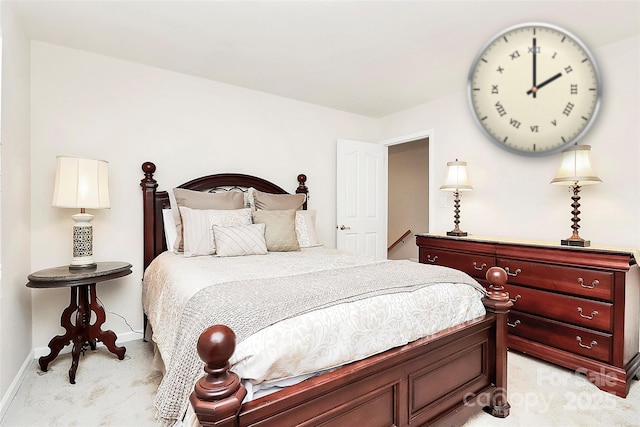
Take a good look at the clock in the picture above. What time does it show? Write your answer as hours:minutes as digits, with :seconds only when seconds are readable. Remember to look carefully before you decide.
2:00
